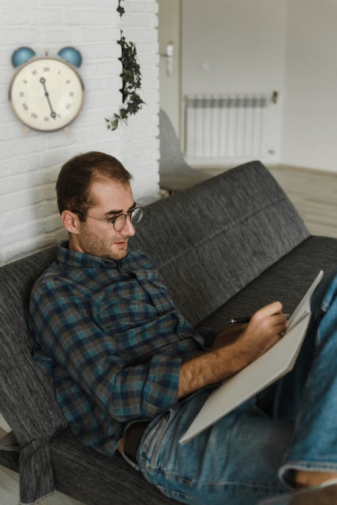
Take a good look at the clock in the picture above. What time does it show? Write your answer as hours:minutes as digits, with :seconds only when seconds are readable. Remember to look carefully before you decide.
11:27
